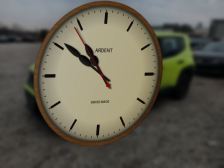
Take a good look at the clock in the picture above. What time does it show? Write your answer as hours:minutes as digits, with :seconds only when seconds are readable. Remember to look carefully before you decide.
10:50:54
